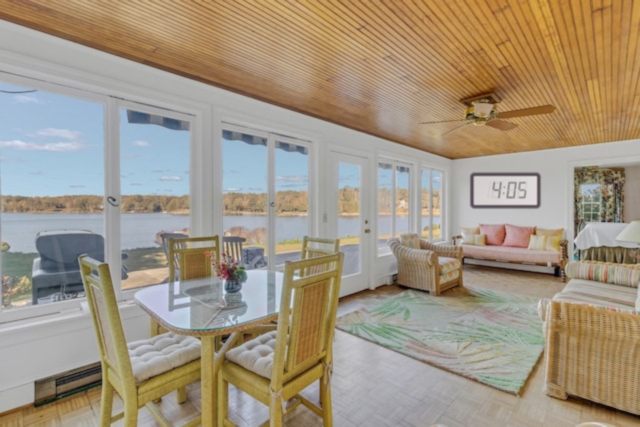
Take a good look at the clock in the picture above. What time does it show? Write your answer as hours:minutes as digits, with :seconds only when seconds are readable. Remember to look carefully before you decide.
4:05
